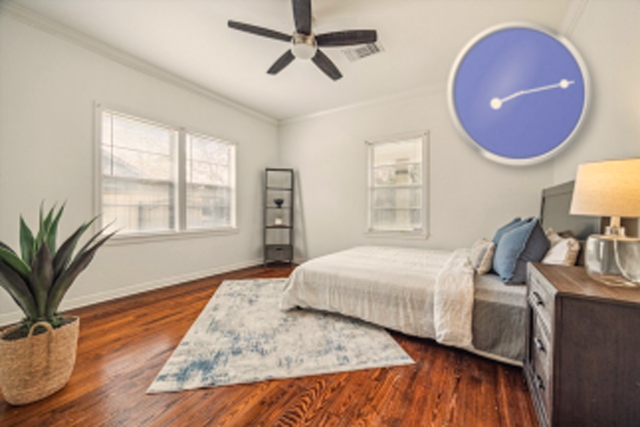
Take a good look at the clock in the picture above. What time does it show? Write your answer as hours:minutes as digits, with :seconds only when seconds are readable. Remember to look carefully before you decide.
8:13
